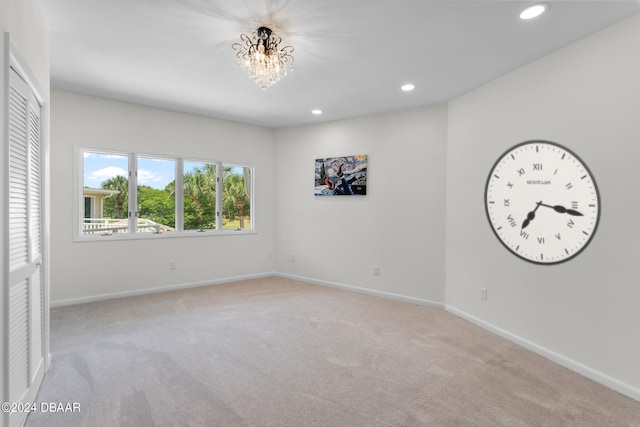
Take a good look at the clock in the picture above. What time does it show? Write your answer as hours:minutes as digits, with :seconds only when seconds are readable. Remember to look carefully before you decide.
7:17
